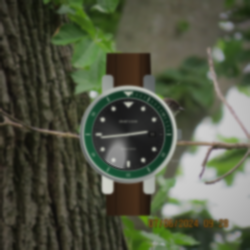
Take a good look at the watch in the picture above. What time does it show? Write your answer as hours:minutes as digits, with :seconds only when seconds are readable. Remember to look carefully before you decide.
2:44
